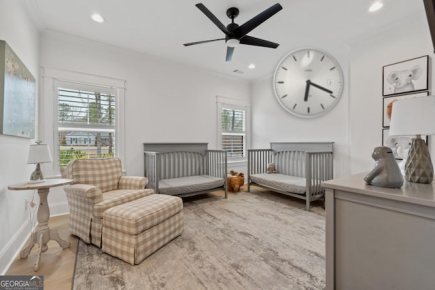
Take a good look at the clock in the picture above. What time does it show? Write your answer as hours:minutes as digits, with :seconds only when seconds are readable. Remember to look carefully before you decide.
6:19
